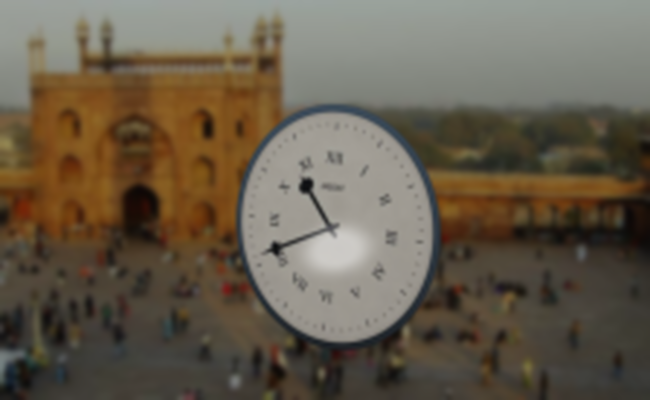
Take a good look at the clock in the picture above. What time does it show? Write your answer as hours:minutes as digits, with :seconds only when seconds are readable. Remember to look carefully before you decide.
10:41
